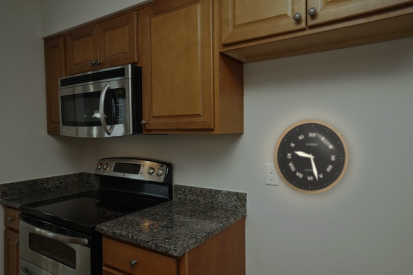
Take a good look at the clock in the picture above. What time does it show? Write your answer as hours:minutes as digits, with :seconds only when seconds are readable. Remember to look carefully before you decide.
9:27
